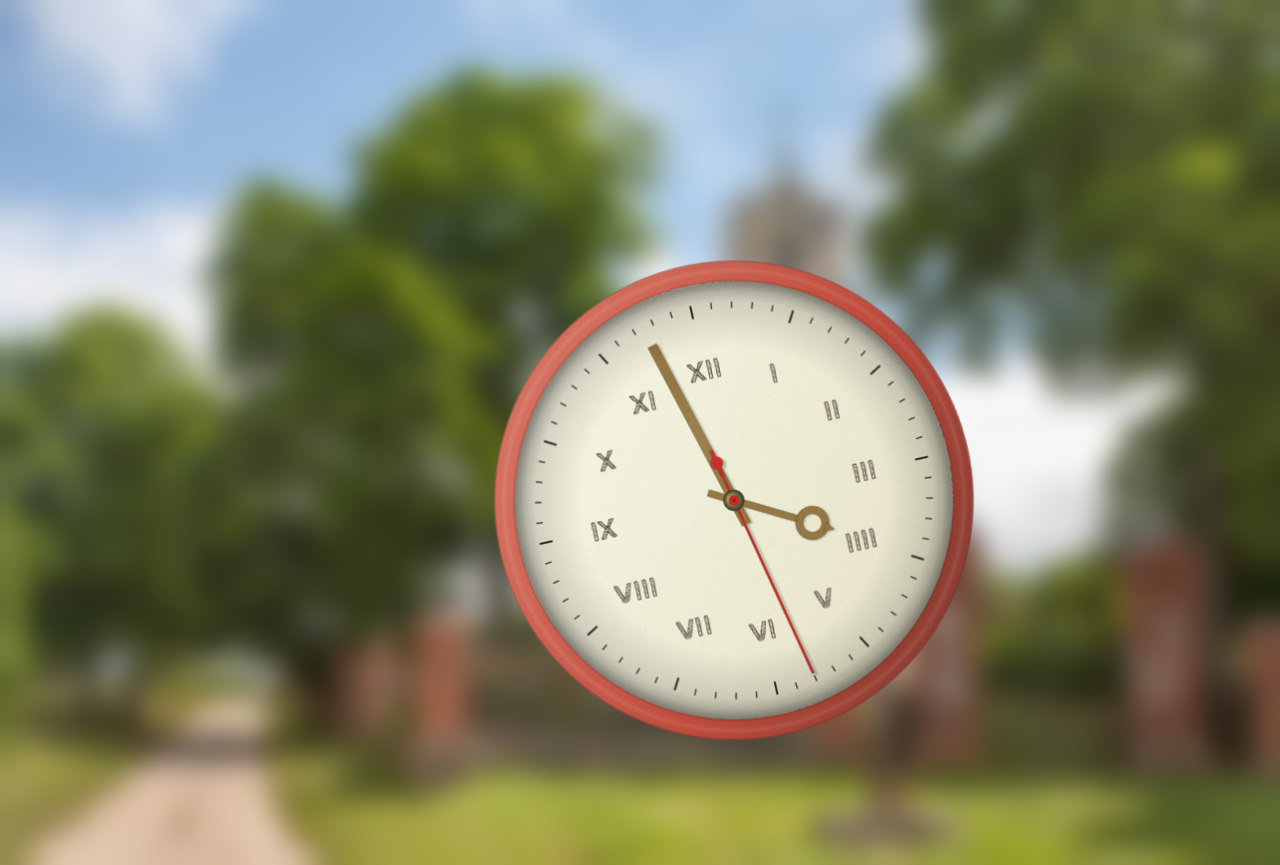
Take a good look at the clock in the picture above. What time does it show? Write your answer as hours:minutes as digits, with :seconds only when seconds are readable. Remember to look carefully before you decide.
3:57:28
